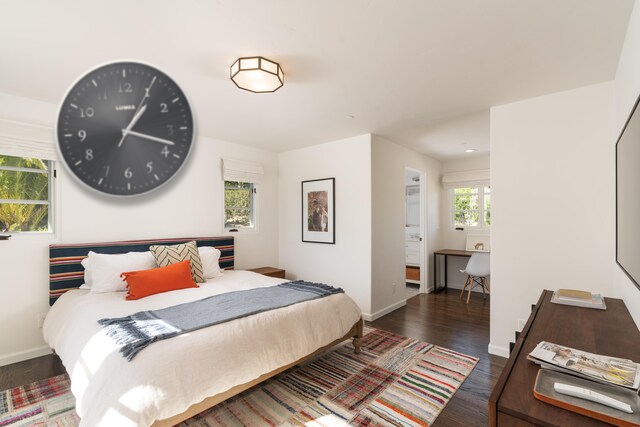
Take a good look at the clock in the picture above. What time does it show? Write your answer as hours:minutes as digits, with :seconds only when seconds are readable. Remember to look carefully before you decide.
1:18:05
